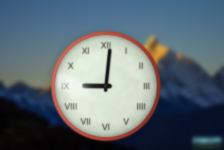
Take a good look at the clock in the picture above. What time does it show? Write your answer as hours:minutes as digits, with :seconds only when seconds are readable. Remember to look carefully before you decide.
9:01
